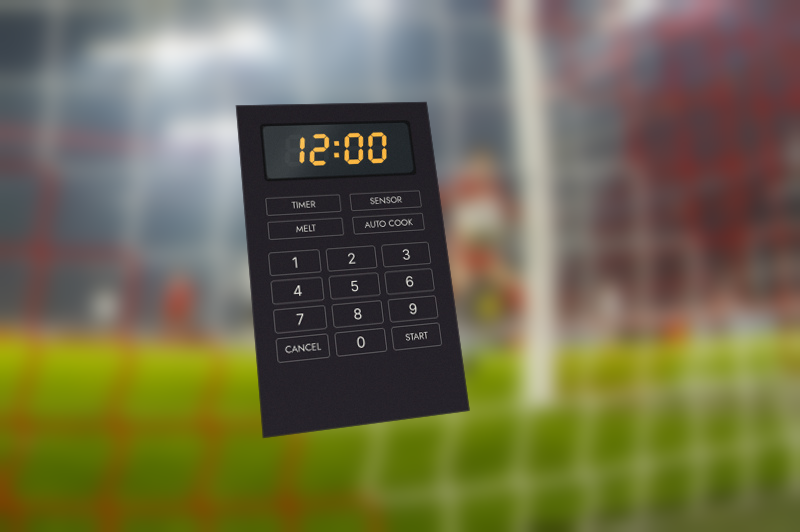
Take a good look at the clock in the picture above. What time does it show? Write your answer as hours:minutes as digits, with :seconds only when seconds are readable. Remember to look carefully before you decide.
12:00
